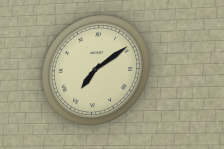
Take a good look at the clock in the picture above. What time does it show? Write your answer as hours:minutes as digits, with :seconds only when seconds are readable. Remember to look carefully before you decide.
7:09
